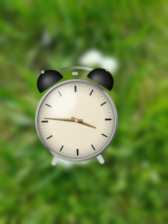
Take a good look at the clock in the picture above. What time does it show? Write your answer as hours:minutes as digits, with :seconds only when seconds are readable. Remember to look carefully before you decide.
3:46
